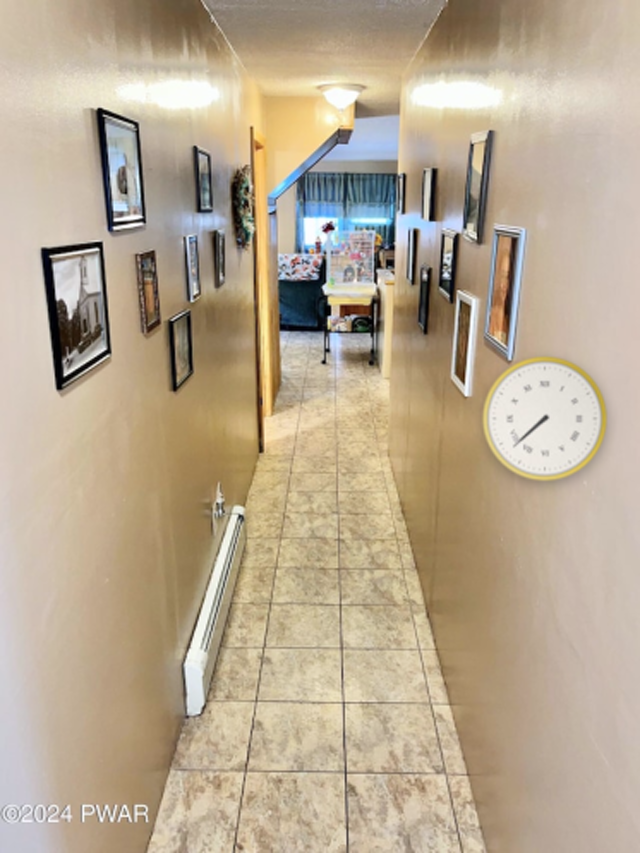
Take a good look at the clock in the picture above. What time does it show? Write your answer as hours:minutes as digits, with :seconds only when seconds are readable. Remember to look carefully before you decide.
7:38
